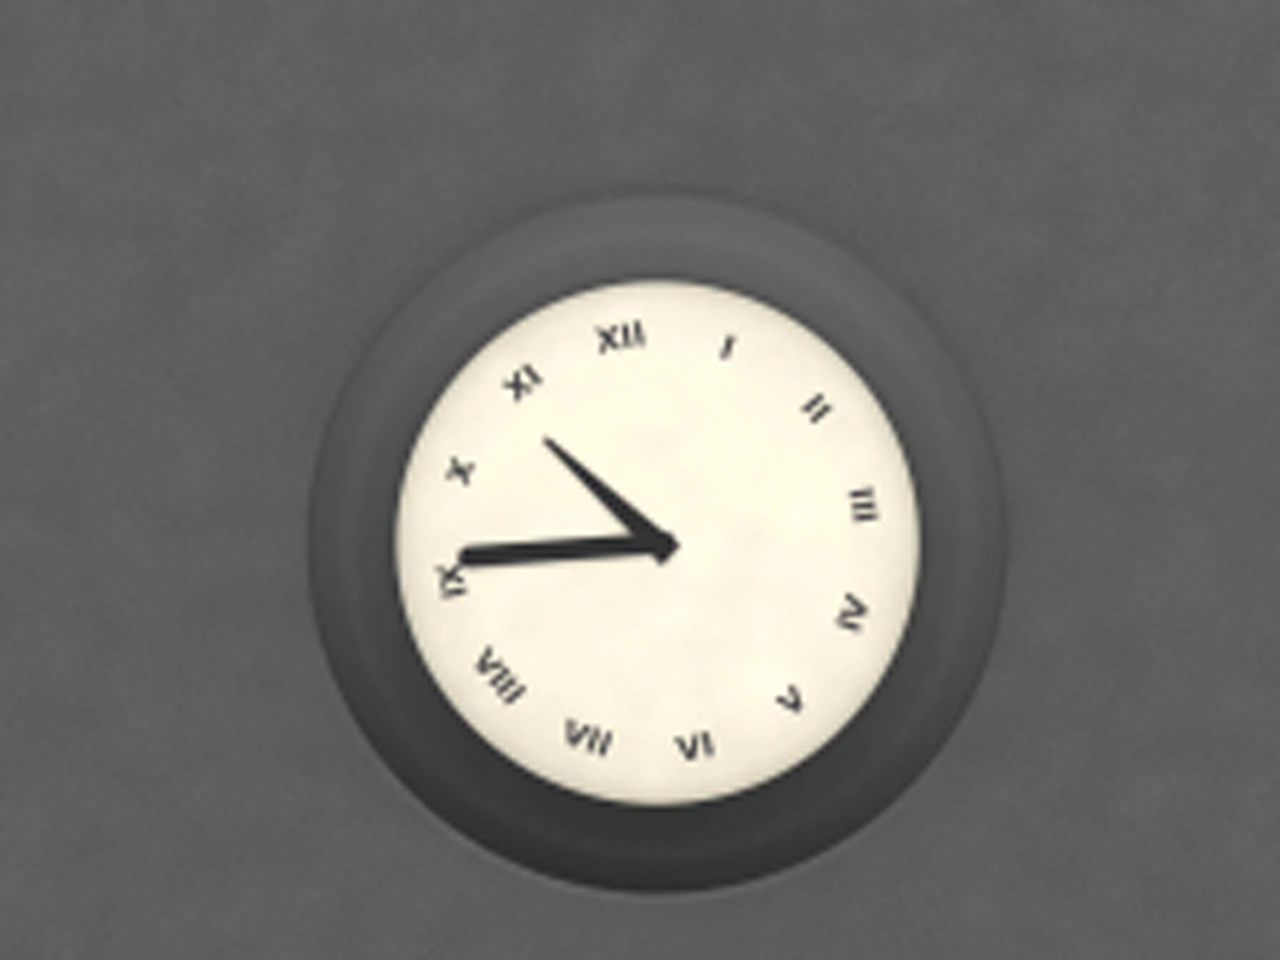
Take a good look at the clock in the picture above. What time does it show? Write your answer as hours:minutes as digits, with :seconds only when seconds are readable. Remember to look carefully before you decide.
10:46
